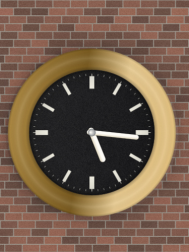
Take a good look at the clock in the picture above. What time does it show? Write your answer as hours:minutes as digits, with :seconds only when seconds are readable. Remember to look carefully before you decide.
5:16
